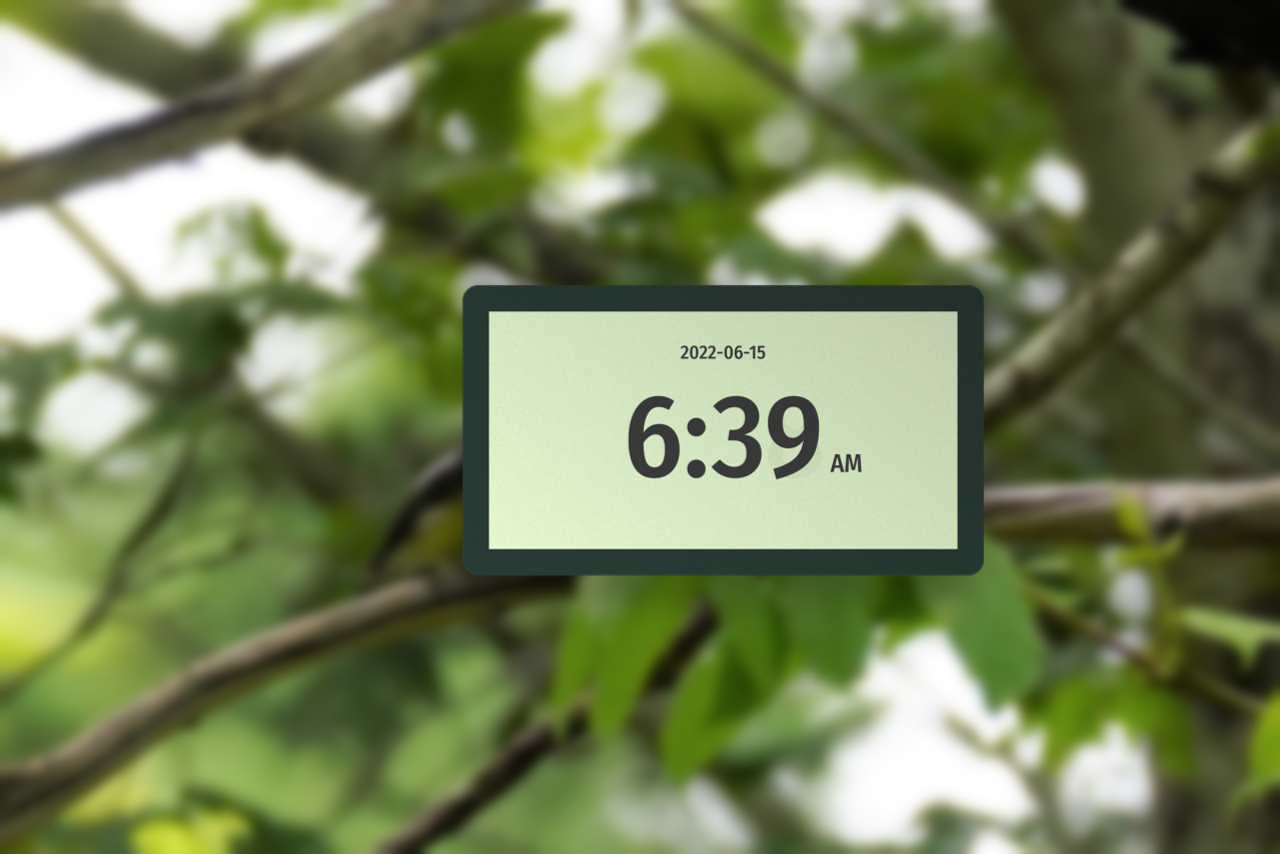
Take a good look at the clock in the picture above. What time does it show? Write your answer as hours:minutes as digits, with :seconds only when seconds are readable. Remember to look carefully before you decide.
6:39
